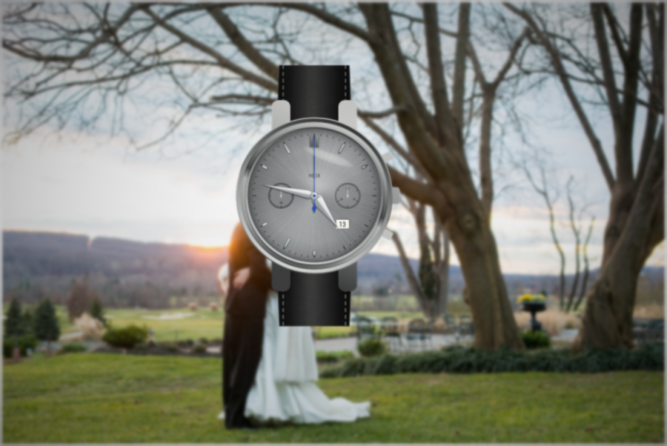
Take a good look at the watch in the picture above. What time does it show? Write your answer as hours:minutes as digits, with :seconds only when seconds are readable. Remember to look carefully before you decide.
4:47
